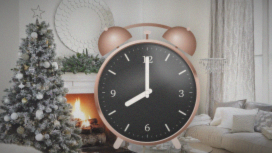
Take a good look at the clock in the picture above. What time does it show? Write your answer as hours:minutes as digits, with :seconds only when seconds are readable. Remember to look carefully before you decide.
8:00
